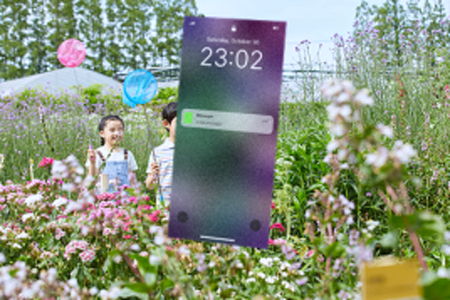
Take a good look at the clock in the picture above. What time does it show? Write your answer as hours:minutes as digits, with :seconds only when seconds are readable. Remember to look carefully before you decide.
23:02
